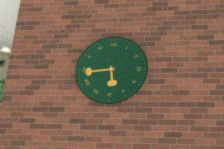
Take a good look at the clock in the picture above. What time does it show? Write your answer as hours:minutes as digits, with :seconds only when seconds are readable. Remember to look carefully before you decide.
5:44
